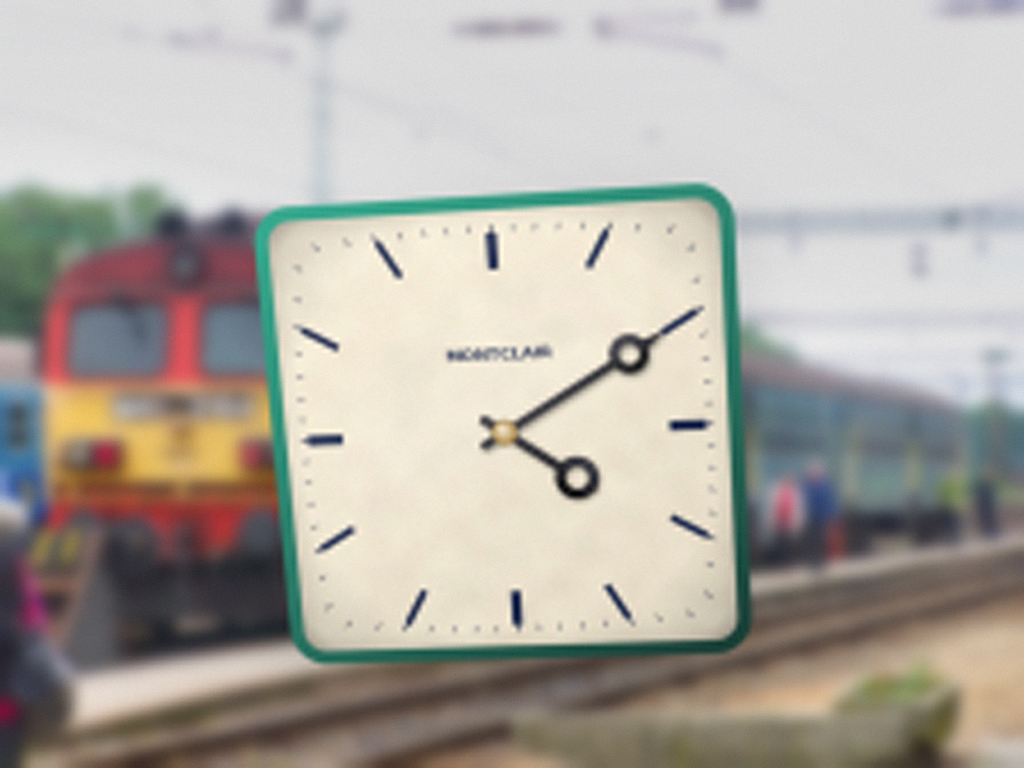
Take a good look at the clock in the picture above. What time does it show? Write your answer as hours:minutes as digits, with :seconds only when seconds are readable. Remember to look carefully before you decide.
4:10
